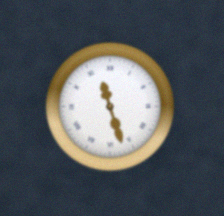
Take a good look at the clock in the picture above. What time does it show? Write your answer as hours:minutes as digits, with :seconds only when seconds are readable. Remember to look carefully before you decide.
11:27
